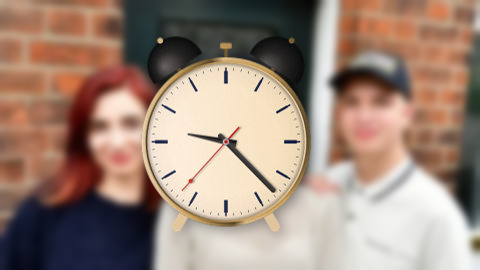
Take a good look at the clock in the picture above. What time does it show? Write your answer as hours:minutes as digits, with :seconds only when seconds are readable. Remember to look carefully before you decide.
9:22:37
